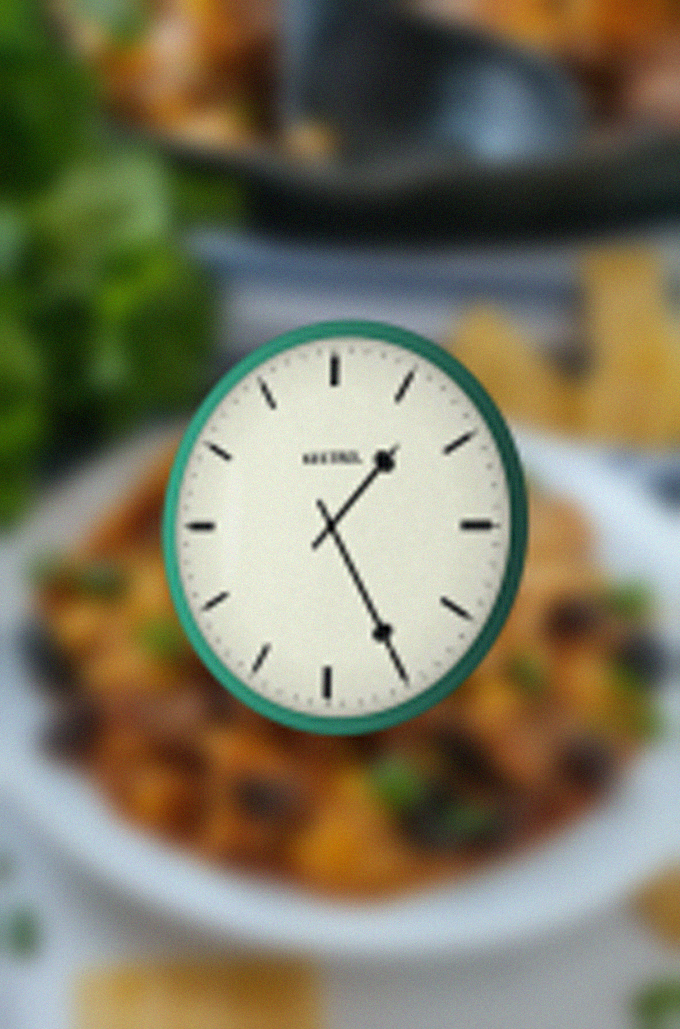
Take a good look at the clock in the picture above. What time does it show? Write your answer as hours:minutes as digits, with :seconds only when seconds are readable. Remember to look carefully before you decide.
1:25
